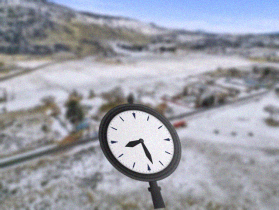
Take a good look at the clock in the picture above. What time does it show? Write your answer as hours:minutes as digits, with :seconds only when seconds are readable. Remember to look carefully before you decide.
8:28
